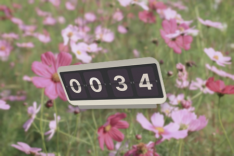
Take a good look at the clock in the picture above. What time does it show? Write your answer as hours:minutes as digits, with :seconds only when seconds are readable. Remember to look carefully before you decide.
0:34
